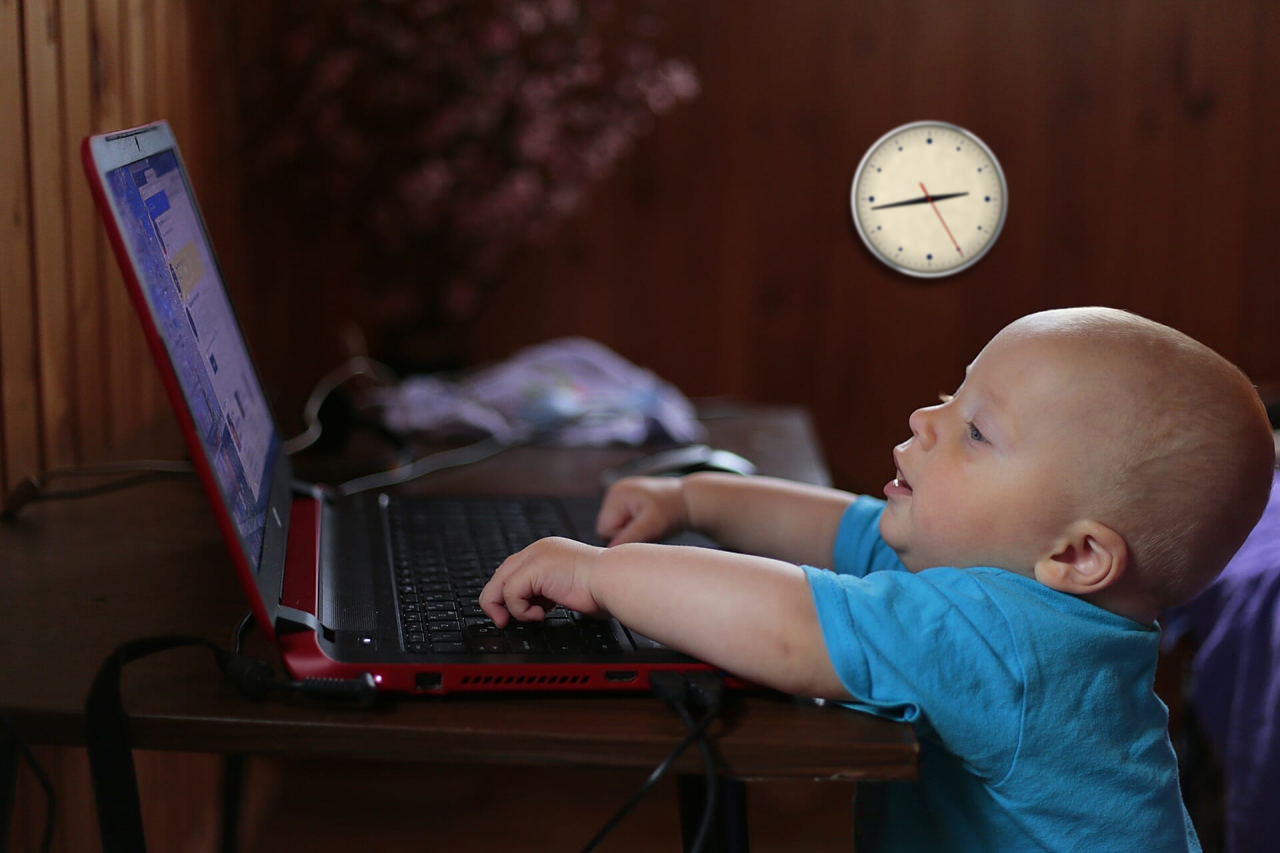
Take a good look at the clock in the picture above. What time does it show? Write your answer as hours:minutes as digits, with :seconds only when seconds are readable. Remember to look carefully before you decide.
2:43:25
